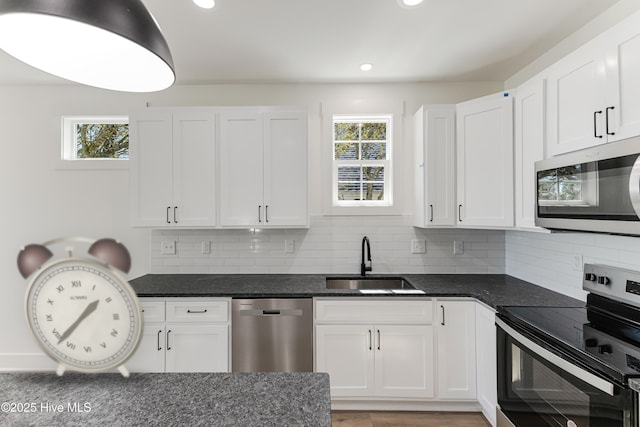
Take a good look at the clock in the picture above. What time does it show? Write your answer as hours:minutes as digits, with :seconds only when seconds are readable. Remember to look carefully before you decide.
1:38
